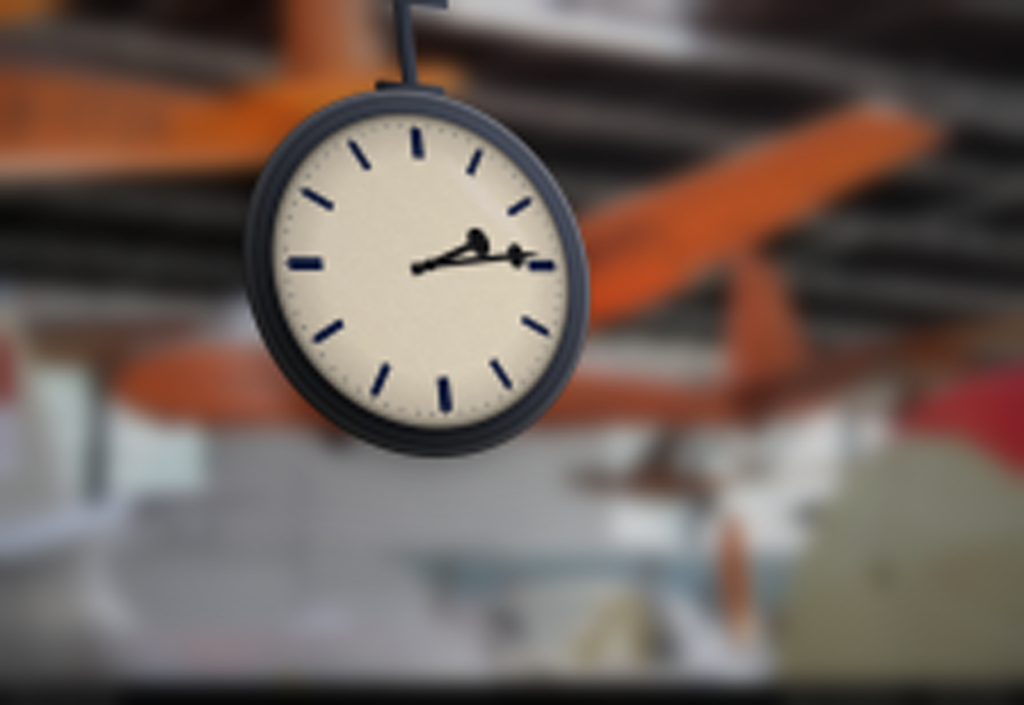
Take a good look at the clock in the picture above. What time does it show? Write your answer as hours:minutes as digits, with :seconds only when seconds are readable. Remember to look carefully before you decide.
2:14
